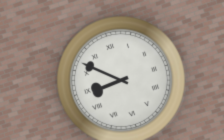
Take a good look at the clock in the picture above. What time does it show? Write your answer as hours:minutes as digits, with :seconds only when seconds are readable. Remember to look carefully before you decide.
8:52
